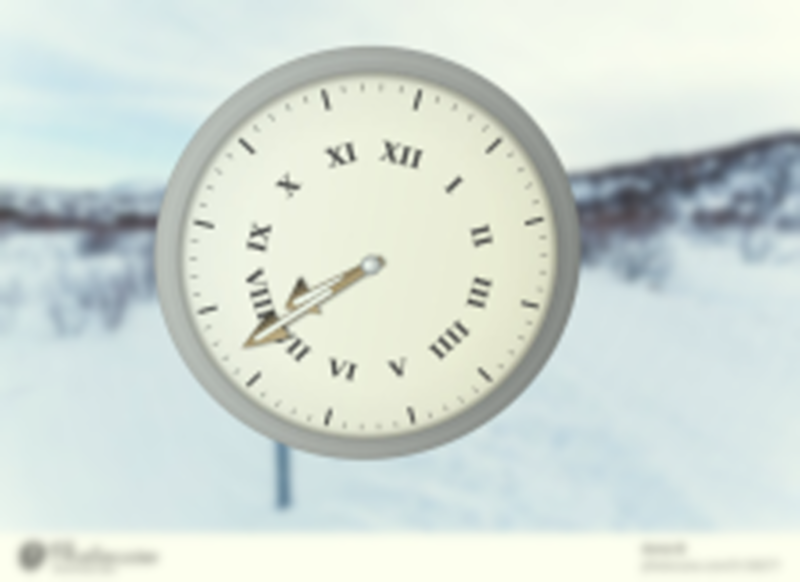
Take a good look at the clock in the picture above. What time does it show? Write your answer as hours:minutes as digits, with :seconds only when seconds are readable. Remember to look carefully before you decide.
7:37
